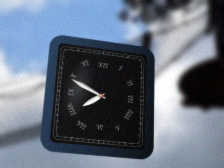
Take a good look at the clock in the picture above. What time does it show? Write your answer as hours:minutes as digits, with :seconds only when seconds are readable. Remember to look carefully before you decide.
7:49
